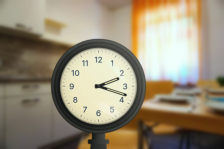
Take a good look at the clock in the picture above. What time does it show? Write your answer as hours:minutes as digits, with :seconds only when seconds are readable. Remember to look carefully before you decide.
2:18
